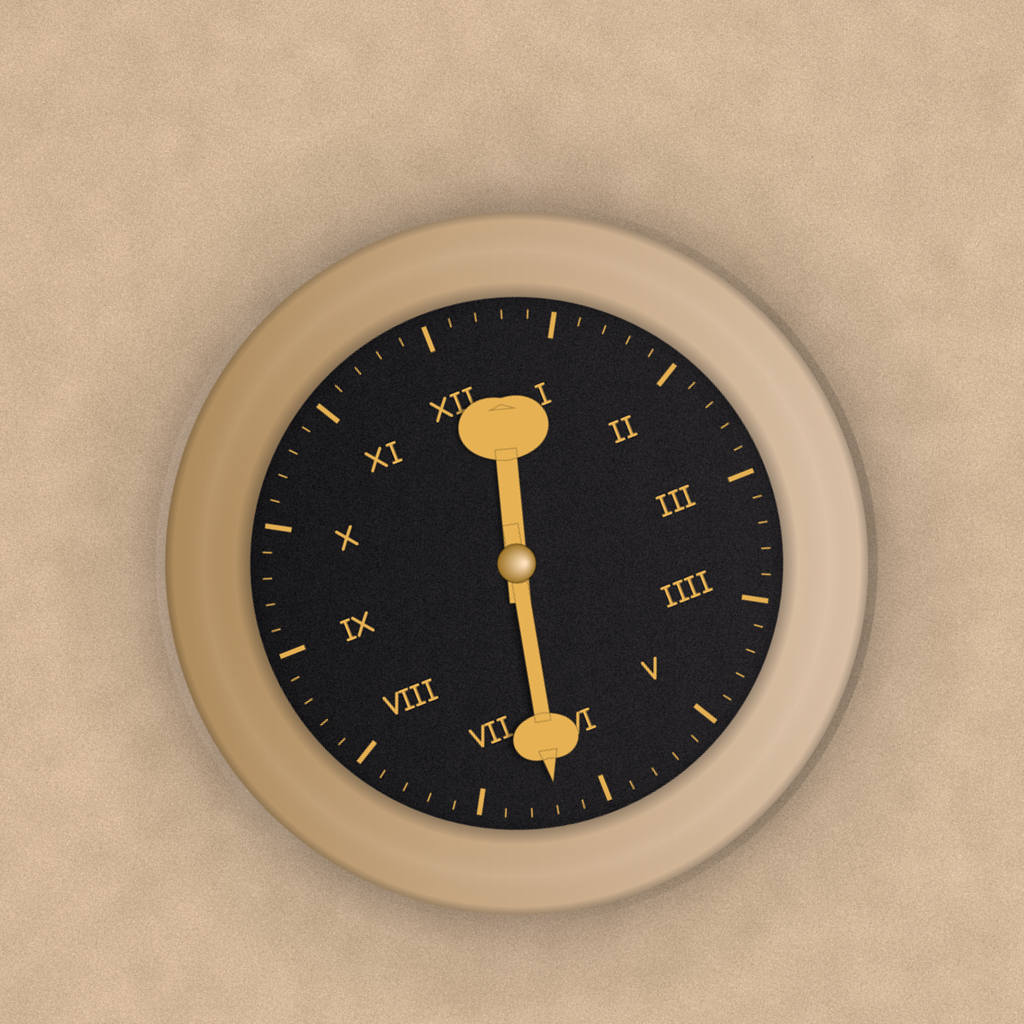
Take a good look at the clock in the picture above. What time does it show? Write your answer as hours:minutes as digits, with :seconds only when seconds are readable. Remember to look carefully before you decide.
12:32
